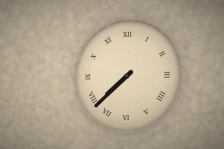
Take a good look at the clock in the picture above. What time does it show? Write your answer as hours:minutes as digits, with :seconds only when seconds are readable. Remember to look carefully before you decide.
7:38
